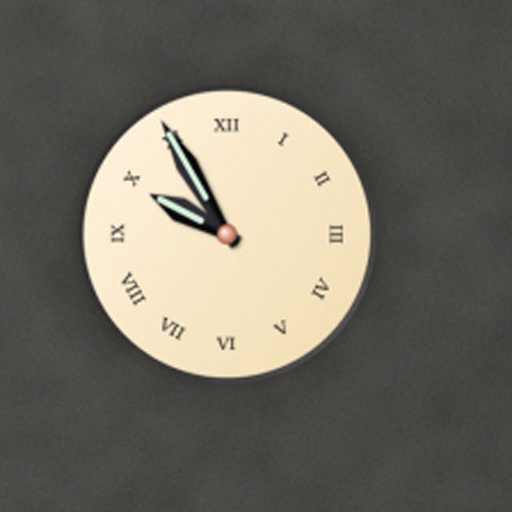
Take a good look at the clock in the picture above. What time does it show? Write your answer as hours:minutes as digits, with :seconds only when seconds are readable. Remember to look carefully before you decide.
9:55
